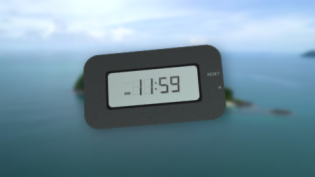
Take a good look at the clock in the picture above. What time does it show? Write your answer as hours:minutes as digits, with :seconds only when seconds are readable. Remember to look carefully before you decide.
11:59
